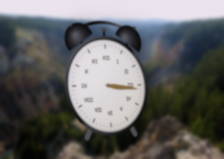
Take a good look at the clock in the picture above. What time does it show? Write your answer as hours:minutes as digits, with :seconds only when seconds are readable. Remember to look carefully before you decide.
3:16
